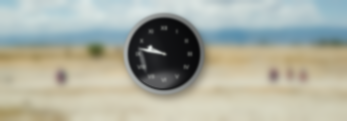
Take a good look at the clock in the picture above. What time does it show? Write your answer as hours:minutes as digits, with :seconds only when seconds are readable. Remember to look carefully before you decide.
9:47
